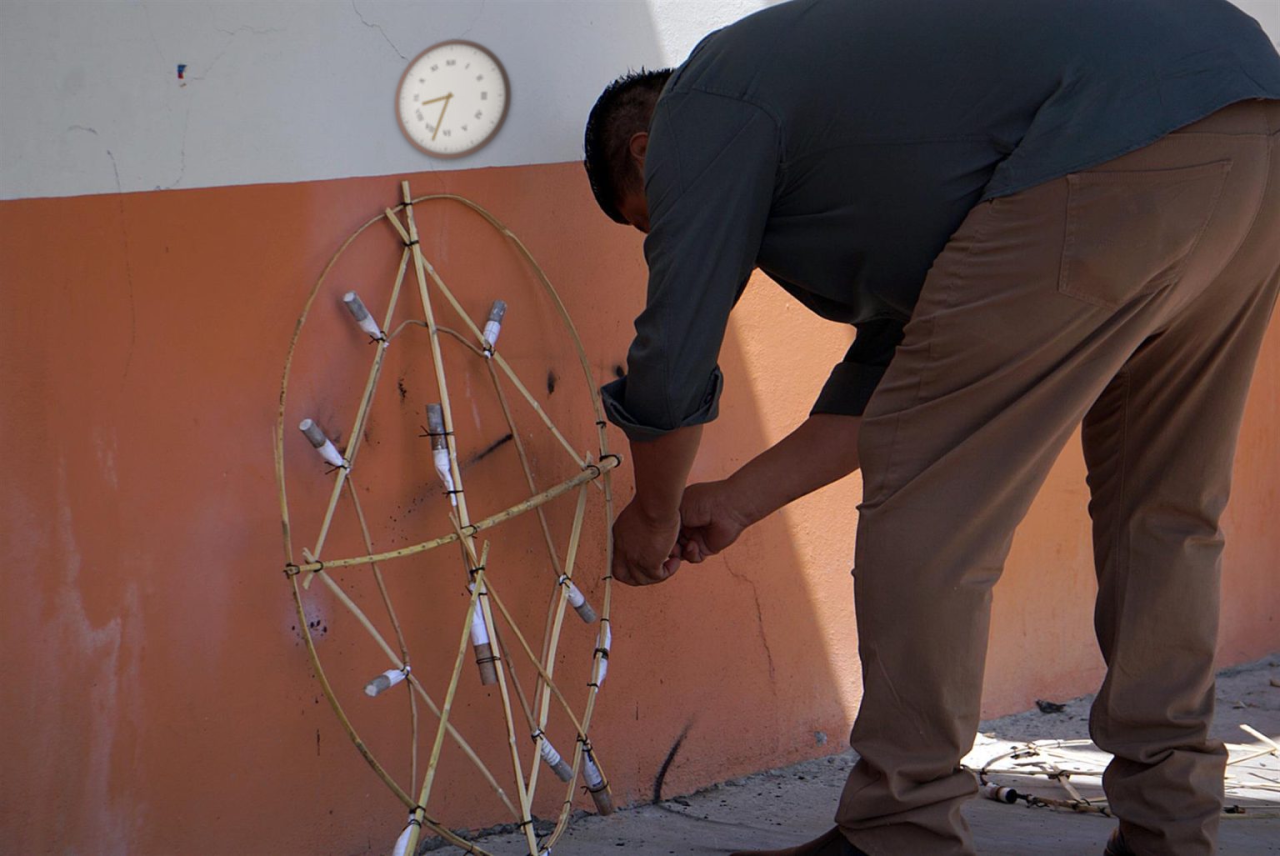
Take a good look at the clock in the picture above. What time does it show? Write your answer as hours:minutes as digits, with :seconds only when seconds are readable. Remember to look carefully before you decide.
8:33
